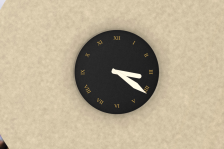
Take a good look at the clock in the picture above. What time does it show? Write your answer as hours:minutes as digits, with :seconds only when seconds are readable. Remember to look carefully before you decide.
3:21
